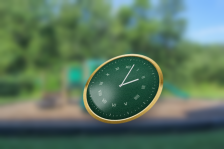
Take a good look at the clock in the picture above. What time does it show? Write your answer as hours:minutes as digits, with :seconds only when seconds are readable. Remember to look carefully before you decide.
2:02
